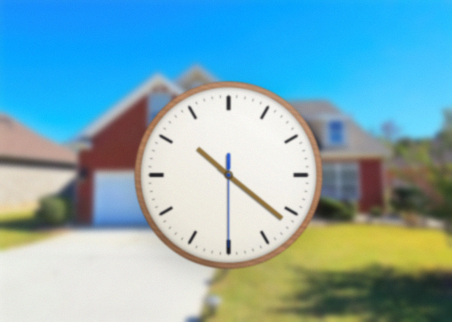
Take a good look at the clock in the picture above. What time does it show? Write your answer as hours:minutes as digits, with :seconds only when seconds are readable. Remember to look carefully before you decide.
10:21:30
